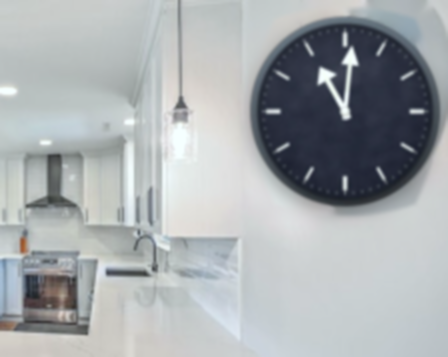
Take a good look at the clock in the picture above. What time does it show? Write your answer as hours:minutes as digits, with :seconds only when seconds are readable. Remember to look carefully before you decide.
11:01
